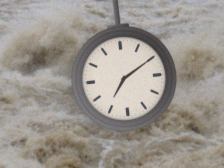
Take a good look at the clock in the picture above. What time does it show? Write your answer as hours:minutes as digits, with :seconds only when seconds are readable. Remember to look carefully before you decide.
7:10
